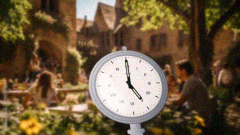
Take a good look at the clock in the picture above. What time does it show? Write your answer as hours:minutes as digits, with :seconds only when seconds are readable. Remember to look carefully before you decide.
5:00
